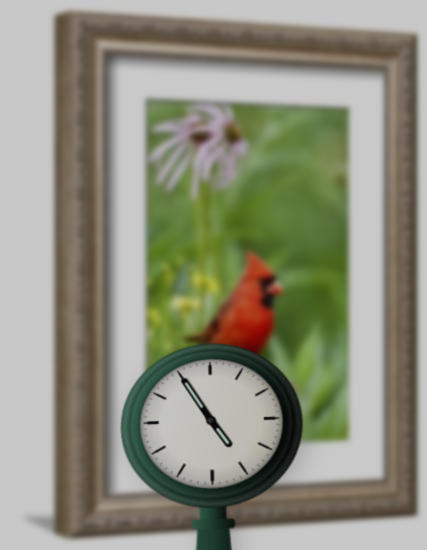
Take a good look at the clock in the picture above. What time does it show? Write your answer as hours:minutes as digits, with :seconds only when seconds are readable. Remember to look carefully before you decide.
4:55
